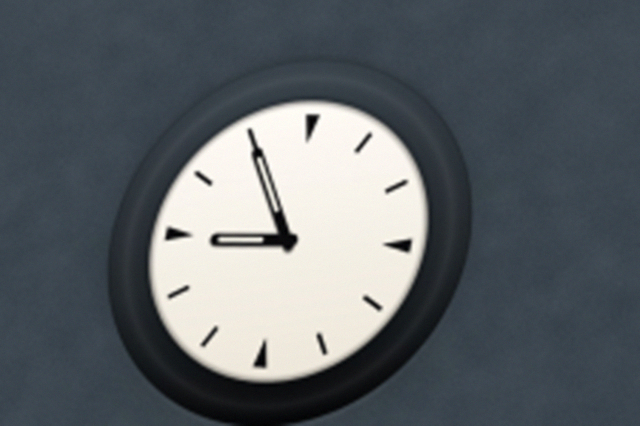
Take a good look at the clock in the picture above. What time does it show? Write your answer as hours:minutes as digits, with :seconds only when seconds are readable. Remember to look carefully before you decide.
8:55
